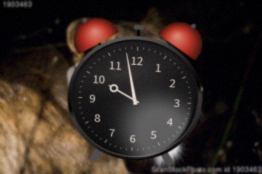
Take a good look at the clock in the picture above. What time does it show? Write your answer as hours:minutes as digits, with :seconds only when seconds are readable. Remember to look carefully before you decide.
9:58
